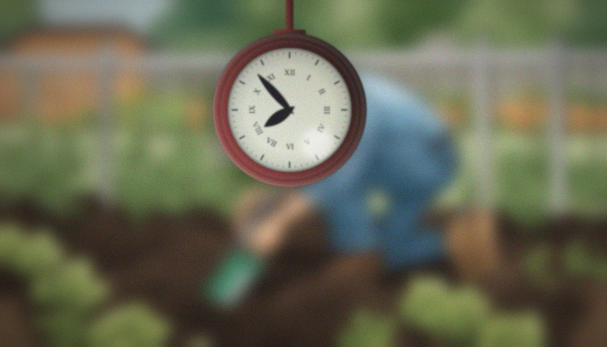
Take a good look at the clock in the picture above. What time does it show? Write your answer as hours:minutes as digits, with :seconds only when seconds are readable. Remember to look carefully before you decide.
7:53
